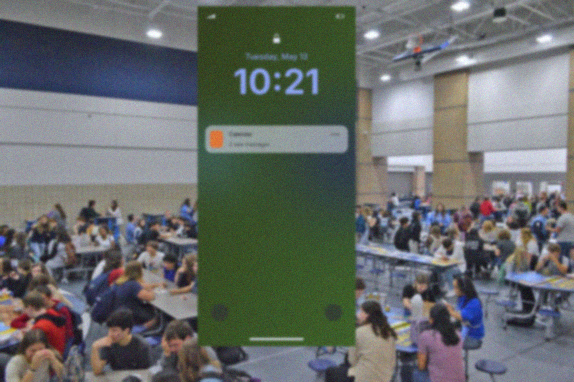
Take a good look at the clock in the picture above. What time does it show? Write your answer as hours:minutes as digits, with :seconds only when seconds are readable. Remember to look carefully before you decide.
10:21
